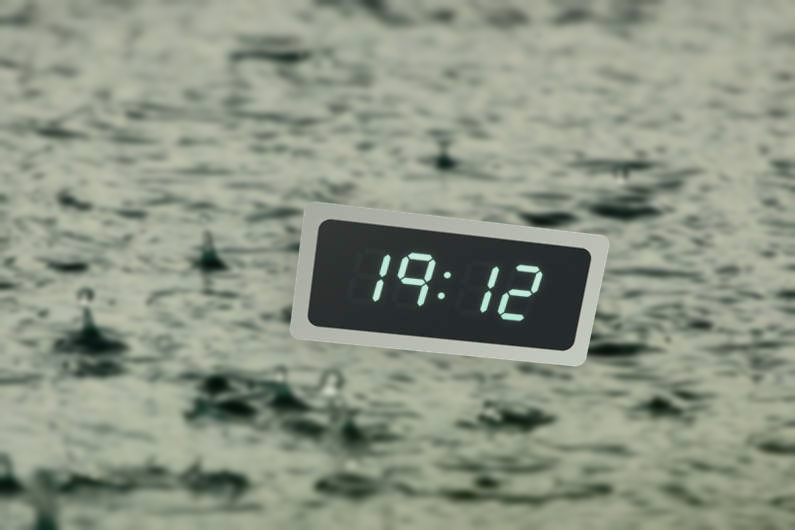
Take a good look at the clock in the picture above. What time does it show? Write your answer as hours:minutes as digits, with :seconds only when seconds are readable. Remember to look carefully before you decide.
19:12
